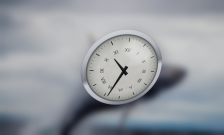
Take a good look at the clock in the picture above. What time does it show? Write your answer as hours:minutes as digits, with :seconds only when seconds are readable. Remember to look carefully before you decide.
10:34
